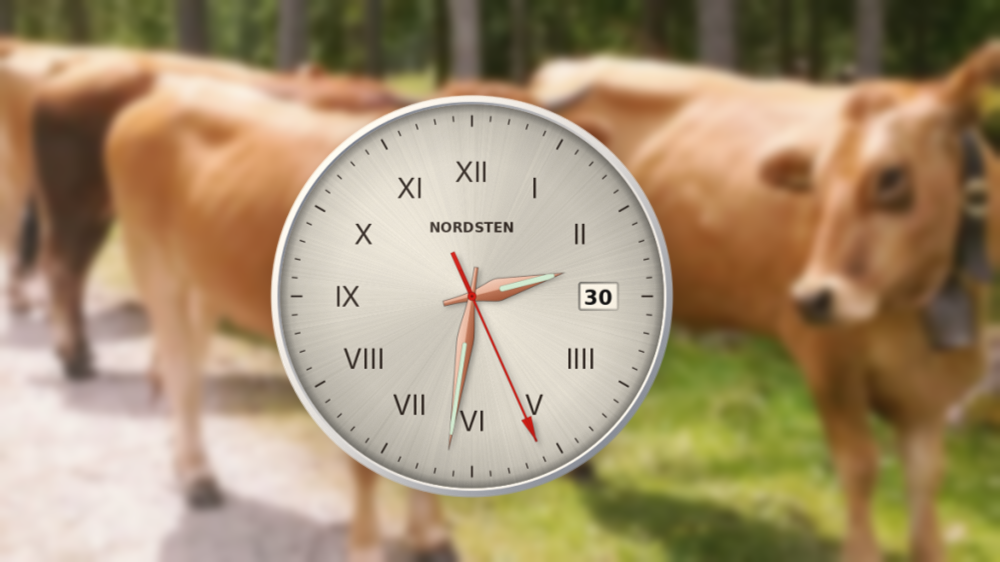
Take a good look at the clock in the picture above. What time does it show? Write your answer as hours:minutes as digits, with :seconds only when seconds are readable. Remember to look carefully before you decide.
2:31:26
